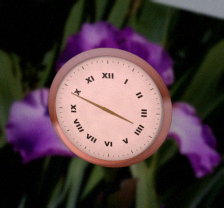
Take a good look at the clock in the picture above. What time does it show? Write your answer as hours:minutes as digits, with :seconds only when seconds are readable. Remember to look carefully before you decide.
3:49
